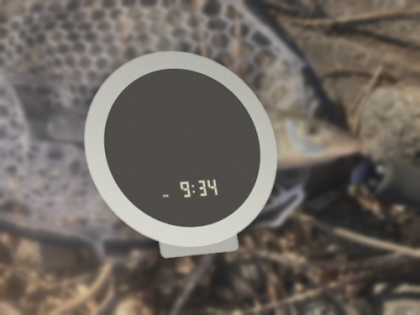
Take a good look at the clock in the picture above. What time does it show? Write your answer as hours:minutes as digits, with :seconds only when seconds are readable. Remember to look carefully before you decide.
9:34
